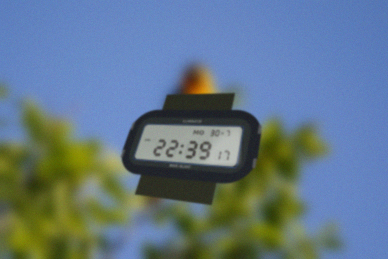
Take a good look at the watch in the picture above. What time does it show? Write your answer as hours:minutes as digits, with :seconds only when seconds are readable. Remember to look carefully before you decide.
22:39
